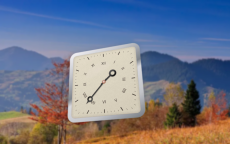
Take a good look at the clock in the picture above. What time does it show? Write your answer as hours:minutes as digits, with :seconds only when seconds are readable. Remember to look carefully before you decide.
1:37
